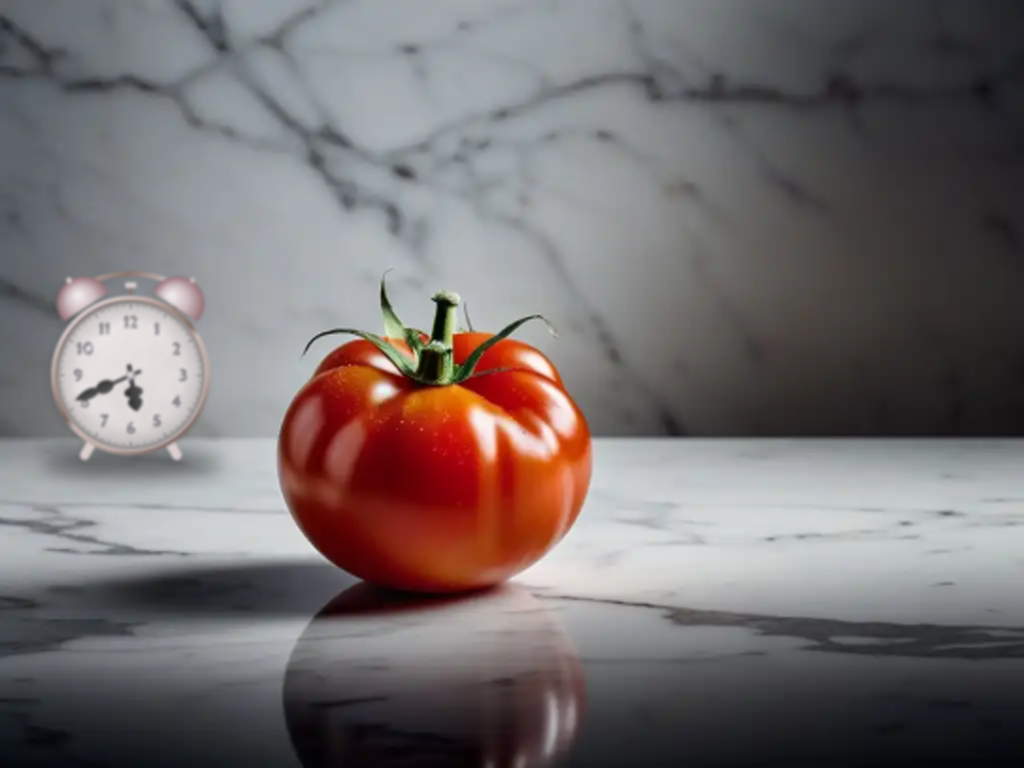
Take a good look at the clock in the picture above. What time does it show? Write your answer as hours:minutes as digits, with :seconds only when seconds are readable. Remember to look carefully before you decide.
5:41
